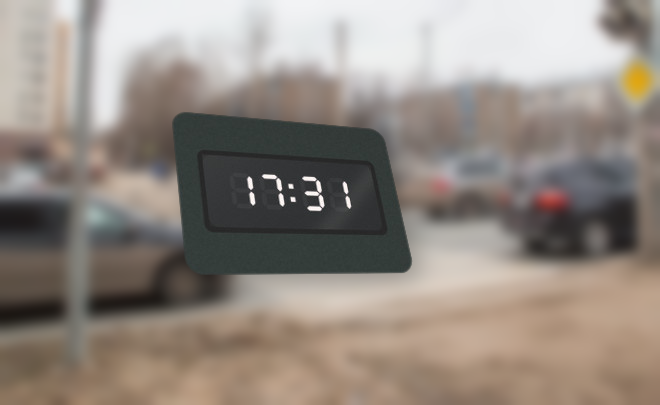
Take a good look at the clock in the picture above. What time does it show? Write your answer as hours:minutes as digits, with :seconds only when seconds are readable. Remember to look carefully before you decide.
17:31
